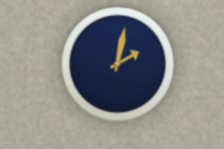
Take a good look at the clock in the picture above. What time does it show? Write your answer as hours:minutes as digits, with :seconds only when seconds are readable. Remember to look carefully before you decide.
2:02
